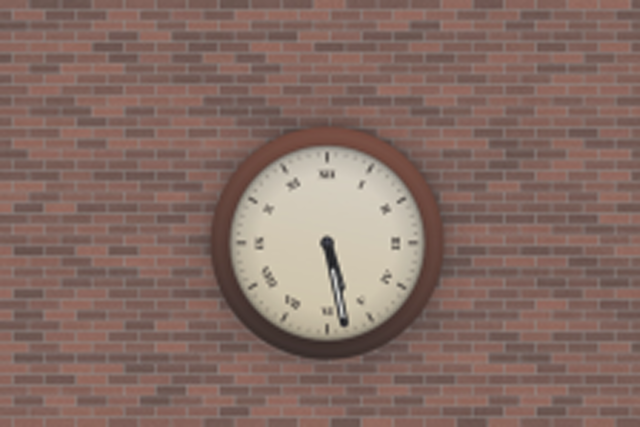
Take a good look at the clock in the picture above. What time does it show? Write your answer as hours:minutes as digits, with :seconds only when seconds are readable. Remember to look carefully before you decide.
5:28
